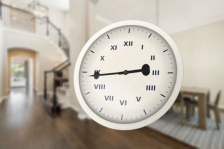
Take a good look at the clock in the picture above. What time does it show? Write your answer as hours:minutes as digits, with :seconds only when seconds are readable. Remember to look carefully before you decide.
2:44
